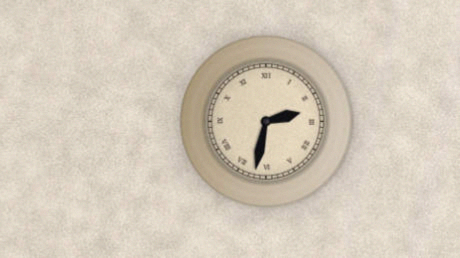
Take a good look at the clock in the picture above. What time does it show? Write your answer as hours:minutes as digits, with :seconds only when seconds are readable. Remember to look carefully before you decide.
2:32
